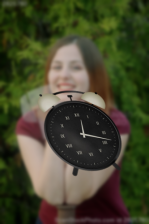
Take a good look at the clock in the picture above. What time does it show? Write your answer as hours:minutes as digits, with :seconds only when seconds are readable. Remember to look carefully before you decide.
12:18
